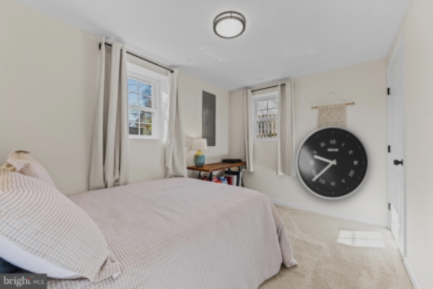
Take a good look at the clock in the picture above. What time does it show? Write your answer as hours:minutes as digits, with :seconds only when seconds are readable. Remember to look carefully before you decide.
9:38
